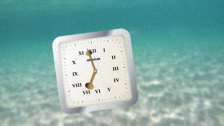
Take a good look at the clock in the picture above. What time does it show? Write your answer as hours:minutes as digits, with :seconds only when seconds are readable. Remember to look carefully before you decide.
6:58
